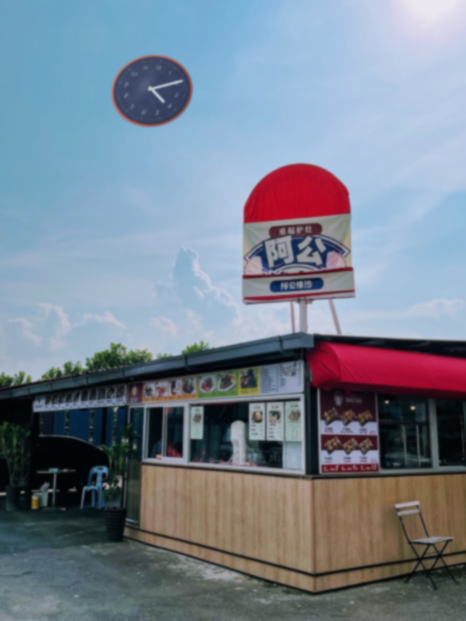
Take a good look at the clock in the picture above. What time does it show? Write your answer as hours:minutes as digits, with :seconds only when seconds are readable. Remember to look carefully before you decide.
4:10
